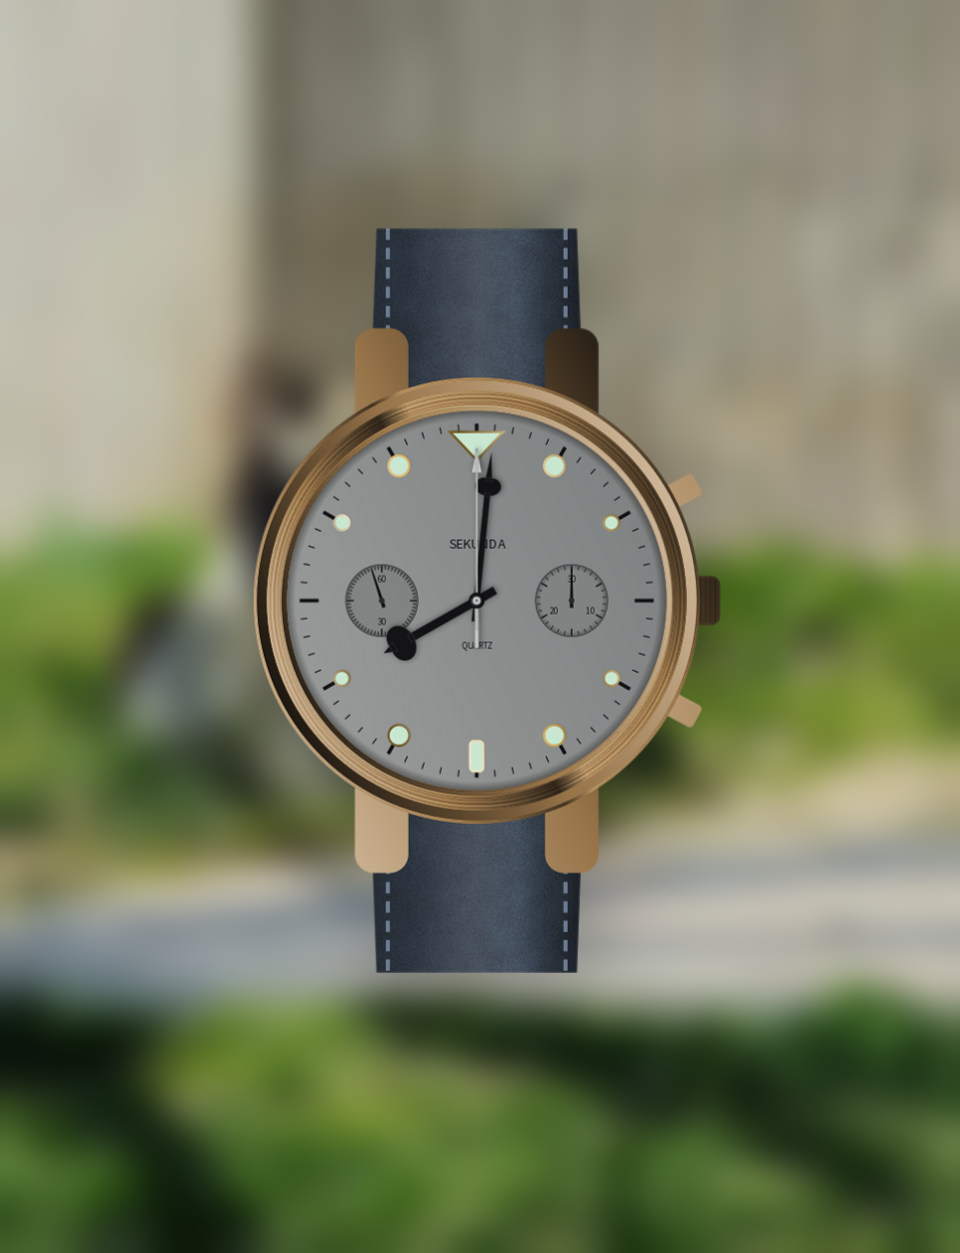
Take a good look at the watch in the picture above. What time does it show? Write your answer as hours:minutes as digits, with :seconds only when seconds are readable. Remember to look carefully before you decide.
8:00:57
